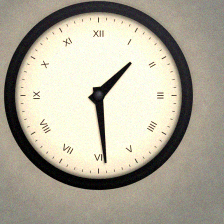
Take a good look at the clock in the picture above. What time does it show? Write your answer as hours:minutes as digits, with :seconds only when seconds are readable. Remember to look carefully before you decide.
1:29
